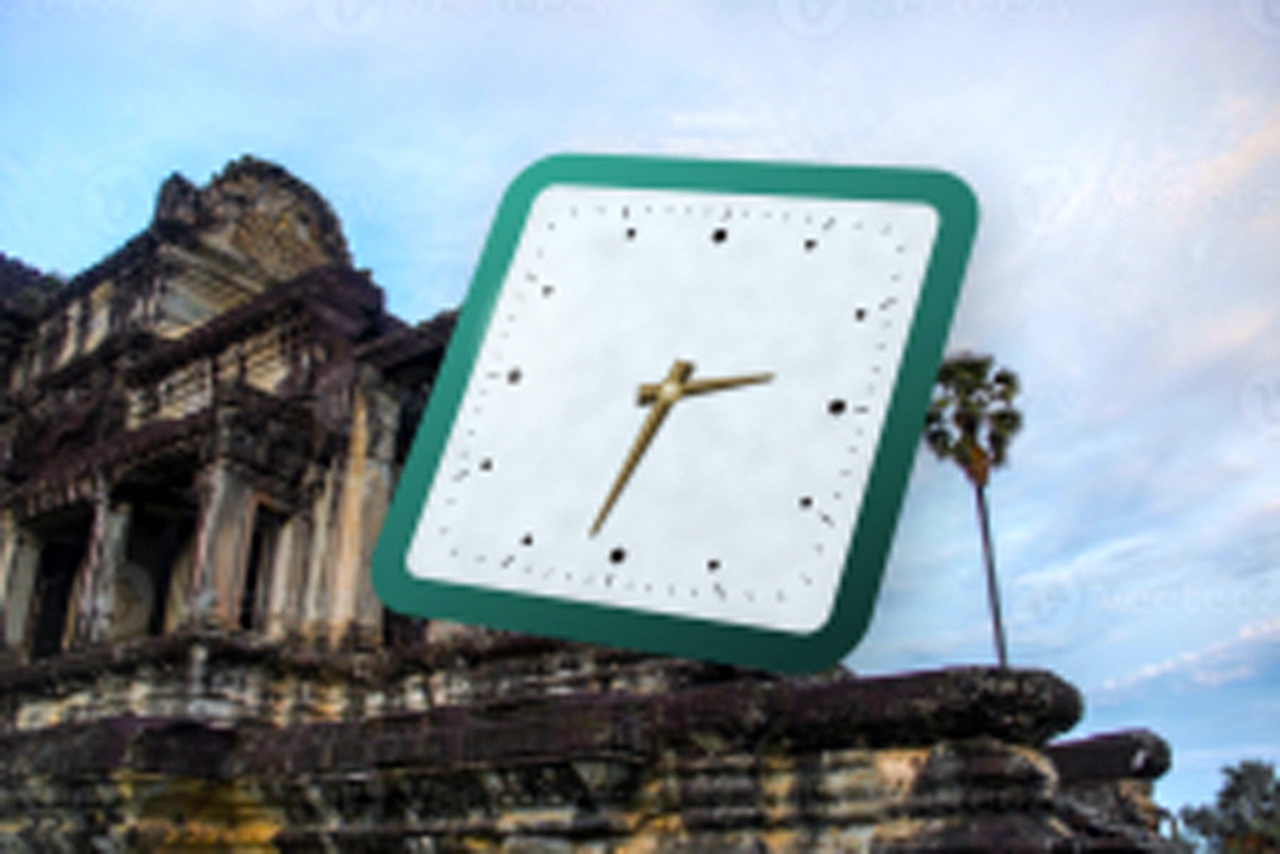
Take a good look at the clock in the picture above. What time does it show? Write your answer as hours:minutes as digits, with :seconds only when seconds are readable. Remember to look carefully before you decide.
2:32
